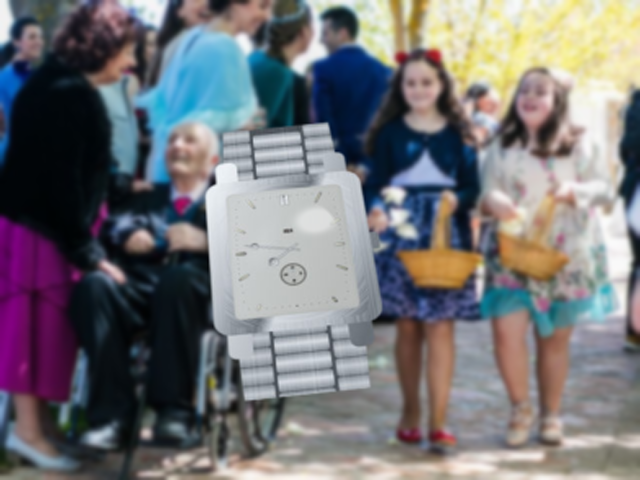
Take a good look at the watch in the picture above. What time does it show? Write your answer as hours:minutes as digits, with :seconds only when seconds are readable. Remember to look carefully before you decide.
7:47
